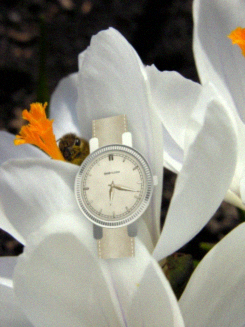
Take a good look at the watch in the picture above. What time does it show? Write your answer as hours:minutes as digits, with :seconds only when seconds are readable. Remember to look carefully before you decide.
6:18
